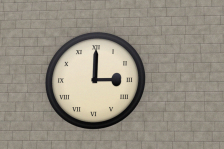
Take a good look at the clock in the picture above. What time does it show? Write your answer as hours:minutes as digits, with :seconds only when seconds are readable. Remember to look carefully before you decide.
3:00
